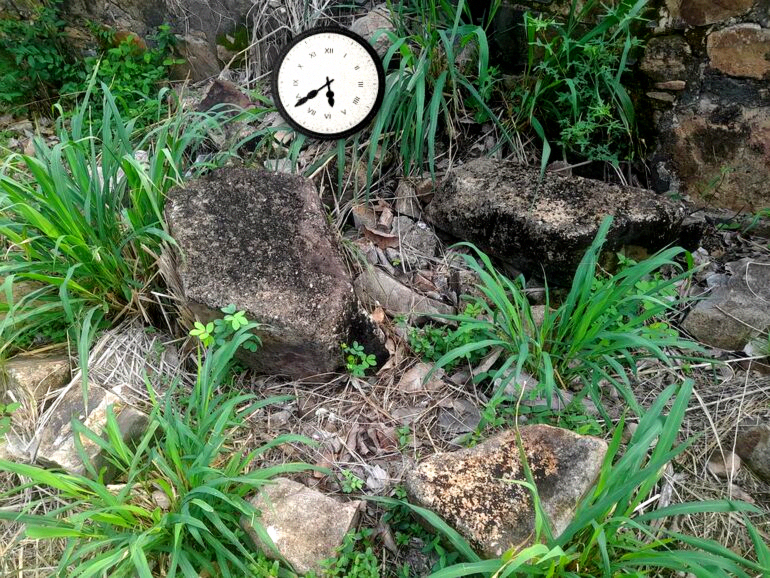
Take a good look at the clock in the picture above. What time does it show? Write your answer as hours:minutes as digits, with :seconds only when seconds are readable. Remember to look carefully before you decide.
5:39
